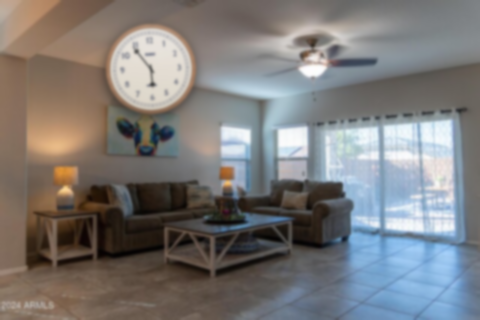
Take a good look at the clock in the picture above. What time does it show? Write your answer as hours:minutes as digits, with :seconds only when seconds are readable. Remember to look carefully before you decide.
5:54
